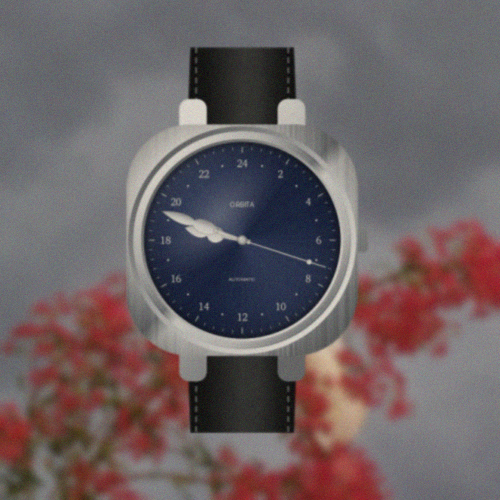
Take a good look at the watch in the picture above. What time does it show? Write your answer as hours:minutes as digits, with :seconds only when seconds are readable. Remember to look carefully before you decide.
18:48:18
